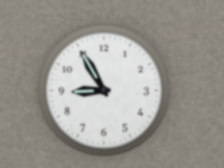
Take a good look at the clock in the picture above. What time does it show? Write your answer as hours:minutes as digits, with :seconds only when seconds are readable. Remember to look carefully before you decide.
8:55
